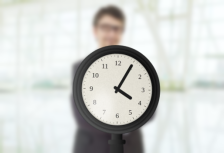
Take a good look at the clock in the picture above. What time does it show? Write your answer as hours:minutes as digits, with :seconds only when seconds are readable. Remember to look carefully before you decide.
4:05
